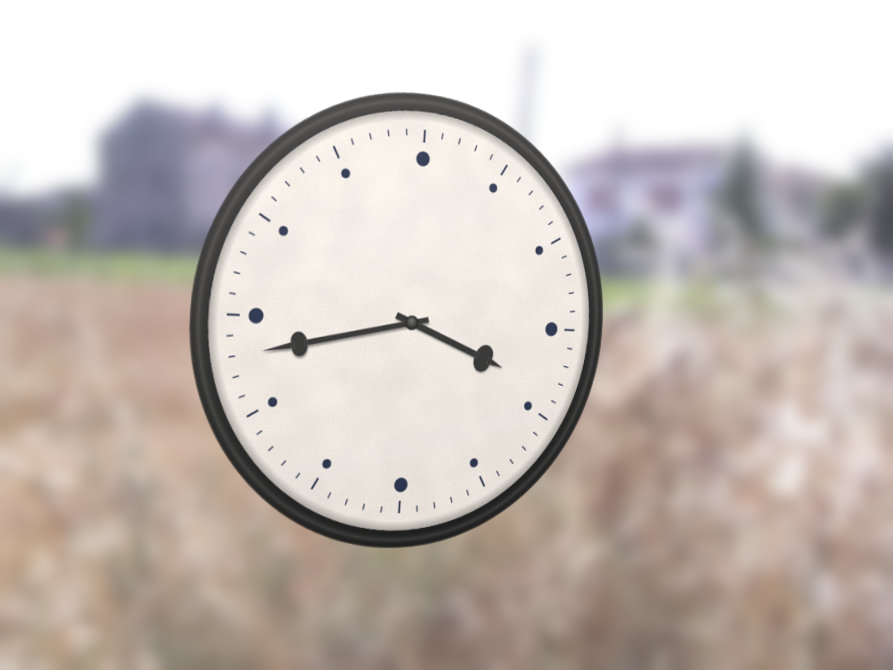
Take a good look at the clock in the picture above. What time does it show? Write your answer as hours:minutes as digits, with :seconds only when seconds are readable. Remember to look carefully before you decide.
3:43
